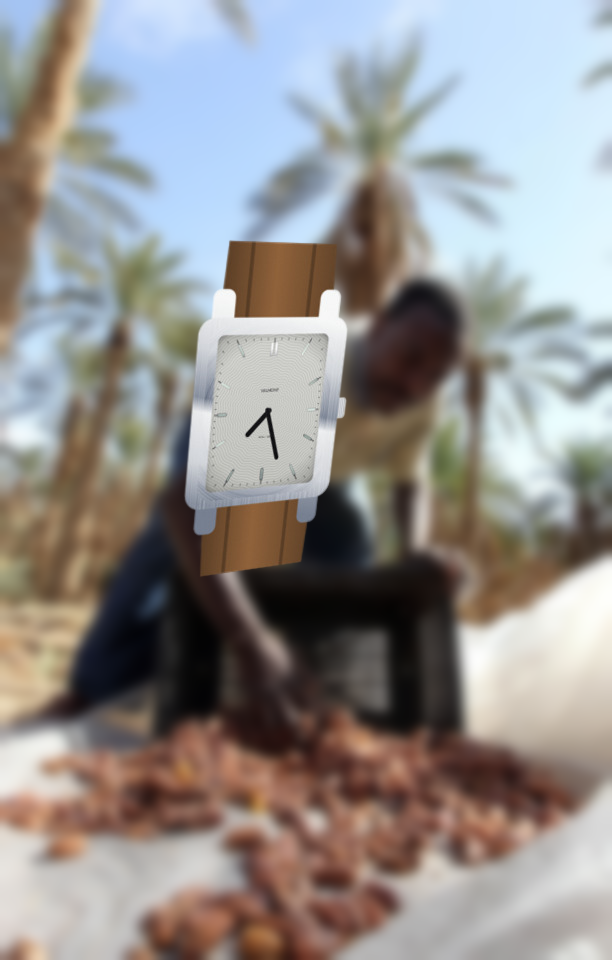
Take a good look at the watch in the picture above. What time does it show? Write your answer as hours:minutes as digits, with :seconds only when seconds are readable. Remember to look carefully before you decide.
7:27
